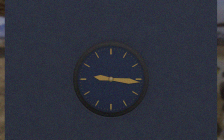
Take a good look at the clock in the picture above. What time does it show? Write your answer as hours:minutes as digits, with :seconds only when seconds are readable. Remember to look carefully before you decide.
9:16
